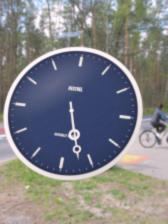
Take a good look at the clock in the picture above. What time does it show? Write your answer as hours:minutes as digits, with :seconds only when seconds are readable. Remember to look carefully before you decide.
5:27
